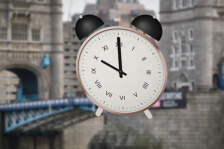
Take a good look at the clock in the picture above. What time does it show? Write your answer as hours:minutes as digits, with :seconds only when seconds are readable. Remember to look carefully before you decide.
10:00
